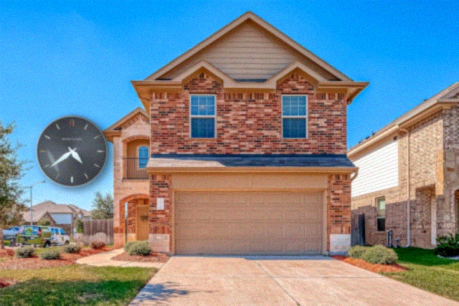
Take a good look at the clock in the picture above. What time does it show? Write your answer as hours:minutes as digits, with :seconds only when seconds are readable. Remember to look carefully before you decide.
4:39
